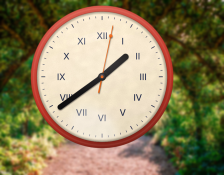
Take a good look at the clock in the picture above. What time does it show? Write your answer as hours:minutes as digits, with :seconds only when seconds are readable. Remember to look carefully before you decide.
1:39:02
